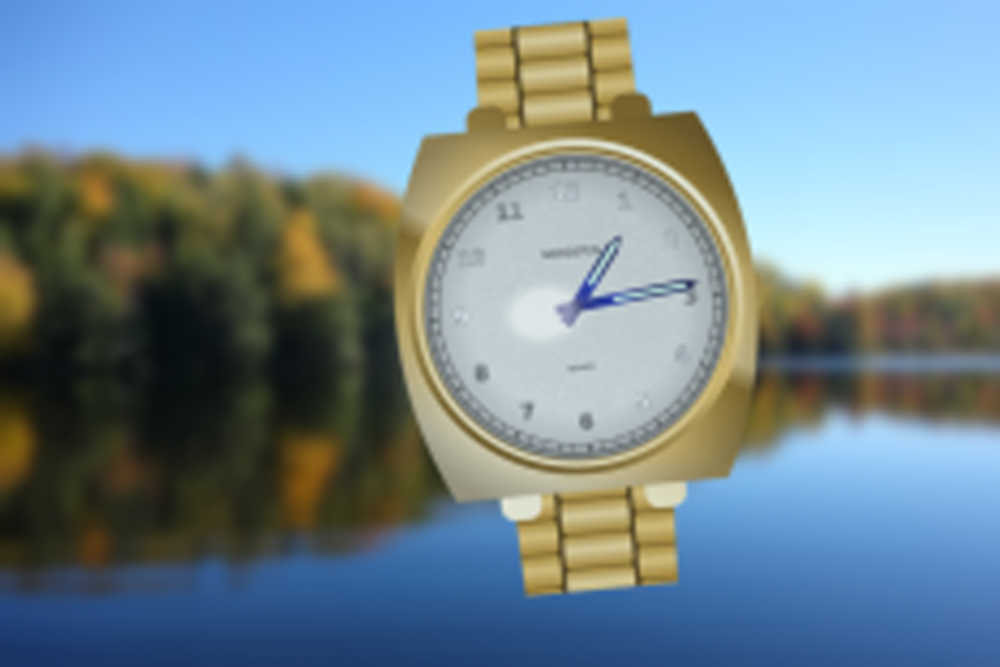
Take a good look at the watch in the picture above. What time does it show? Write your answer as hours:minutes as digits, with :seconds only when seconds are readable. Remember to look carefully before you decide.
1:14
